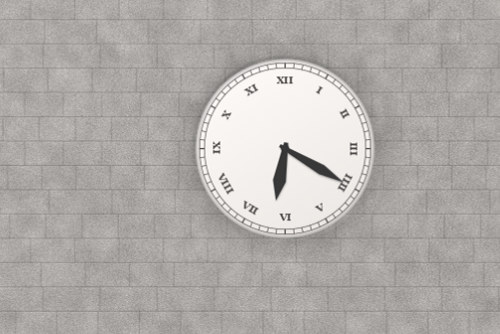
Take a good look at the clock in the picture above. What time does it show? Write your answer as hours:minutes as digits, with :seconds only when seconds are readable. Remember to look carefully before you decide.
6:20
